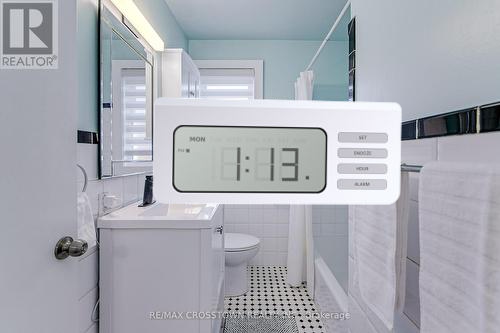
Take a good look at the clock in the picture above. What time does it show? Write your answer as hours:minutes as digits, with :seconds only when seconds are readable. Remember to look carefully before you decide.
1:13
